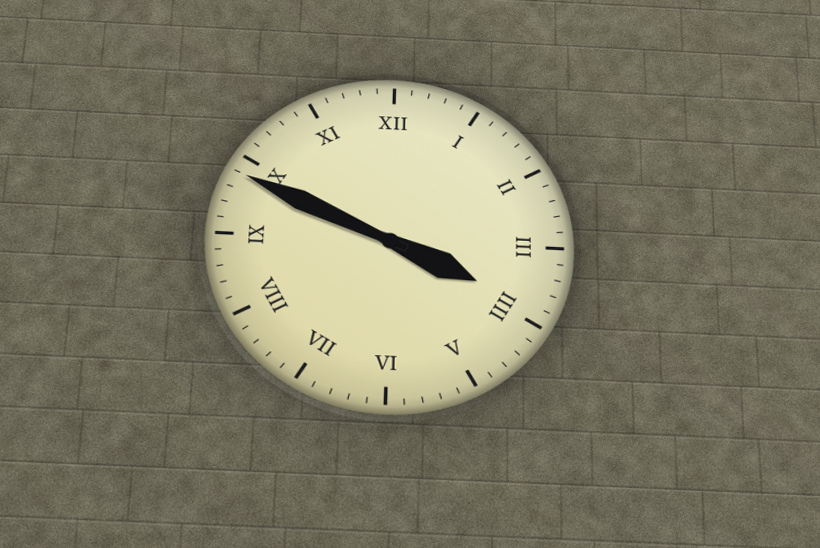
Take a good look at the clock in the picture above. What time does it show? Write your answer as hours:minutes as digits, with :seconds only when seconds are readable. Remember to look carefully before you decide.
3:49
